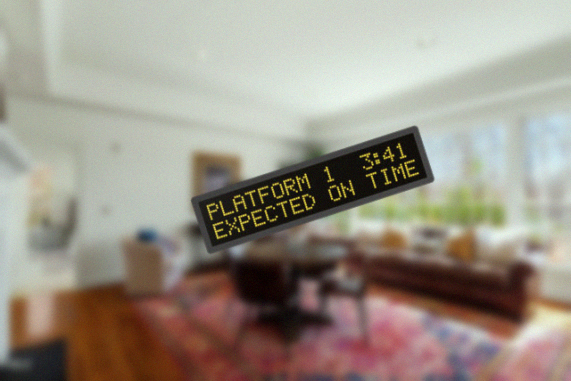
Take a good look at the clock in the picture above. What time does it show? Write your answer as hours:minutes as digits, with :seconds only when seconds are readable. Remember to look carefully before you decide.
3:41
